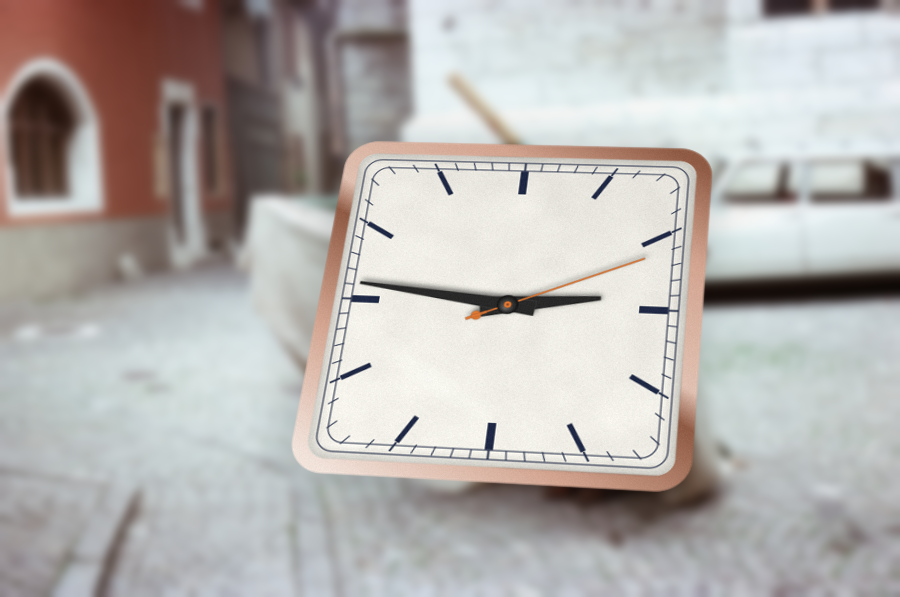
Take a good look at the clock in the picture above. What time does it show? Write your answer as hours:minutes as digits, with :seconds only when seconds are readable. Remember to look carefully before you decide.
2:46:11
